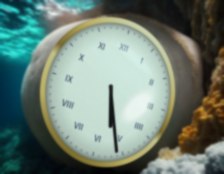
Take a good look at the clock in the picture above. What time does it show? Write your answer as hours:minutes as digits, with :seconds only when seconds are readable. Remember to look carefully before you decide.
5:26
